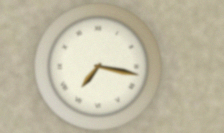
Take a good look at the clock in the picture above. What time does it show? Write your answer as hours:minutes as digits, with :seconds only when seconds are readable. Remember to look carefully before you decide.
7:17
